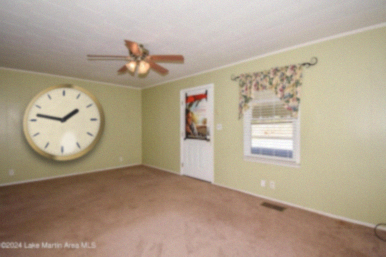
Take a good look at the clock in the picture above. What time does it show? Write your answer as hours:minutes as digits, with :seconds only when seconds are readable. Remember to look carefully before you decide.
1:47
